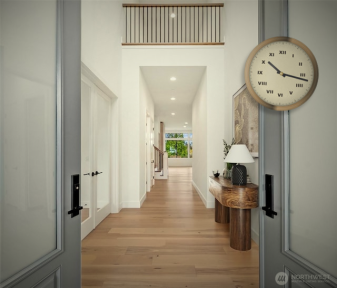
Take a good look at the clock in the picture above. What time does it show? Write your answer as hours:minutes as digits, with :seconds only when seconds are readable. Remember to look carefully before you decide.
10:17
